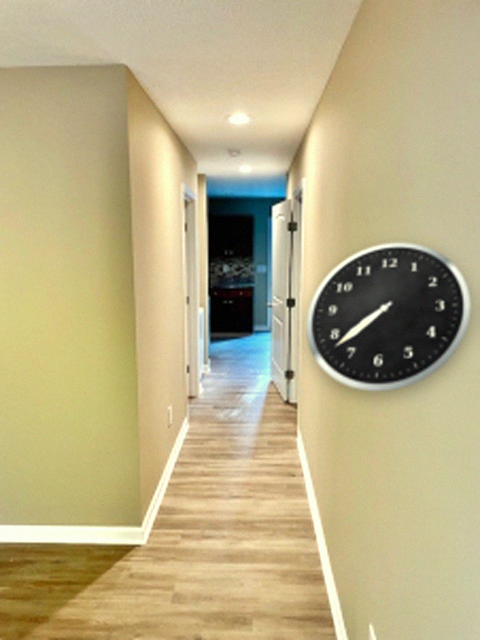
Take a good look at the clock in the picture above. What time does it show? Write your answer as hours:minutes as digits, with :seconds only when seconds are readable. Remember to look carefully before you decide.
7:38
